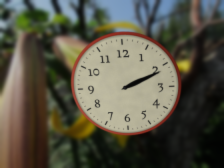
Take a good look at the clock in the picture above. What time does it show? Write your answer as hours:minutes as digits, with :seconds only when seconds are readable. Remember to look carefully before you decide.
2:11
